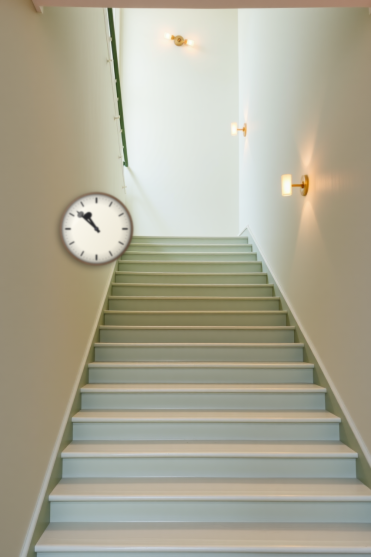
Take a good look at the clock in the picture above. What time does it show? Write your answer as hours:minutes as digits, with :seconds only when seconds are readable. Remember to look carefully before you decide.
10:52
